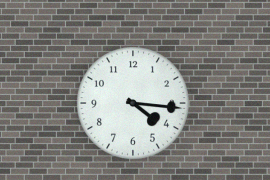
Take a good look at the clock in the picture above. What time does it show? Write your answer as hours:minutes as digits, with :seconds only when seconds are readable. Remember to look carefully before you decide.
4:16
